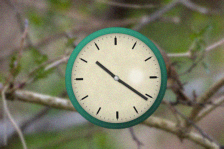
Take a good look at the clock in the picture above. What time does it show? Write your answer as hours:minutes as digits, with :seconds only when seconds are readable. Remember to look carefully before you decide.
10:21
